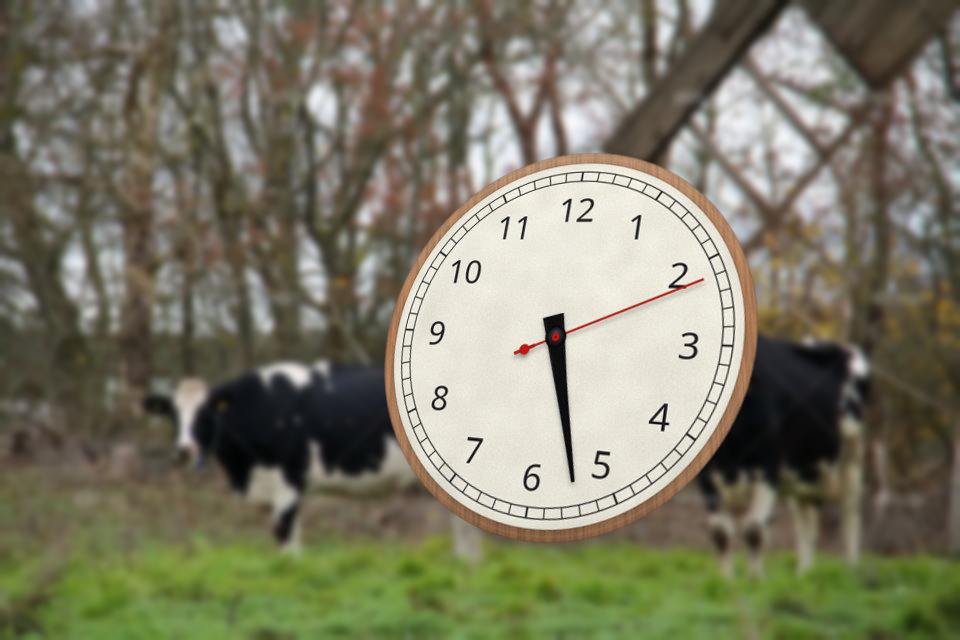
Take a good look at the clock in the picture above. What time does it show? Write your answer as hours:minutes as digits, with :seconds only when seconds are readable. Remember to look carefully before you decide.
5:27:11
